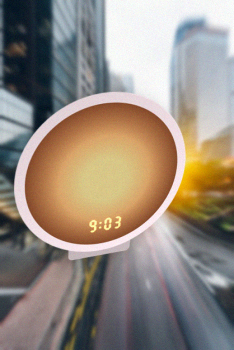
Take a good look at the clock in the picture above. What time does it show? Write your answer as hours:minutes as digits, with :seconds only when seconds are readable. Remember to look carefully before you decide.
9:03
